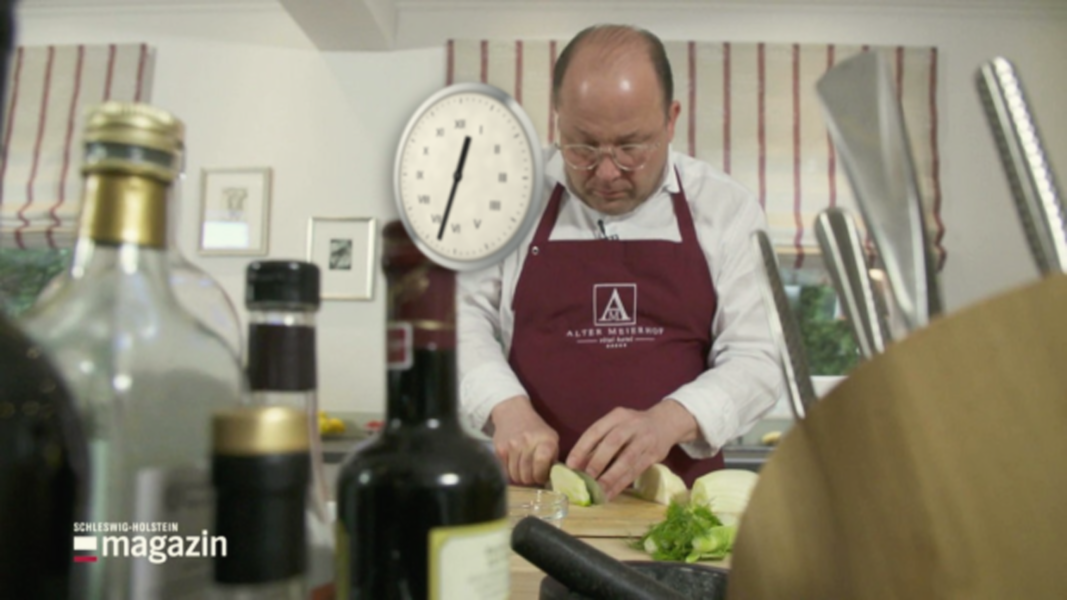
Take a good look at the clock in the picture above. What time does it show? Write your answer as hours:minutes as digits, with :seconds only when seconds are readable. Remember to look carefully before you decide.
12:33
